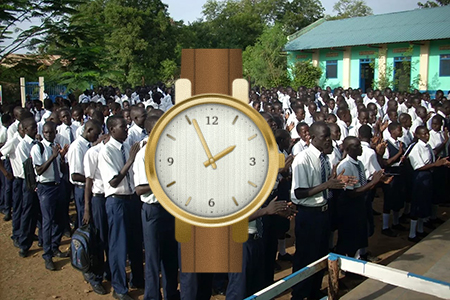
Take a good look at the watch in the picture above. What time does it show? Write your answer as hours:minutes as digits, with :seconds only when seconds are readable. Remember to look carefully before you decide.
1:56
